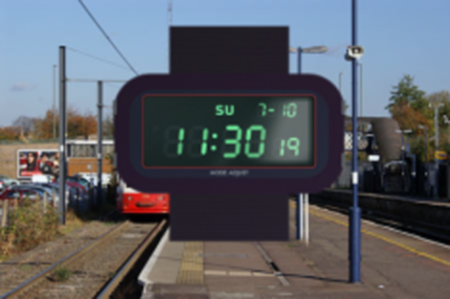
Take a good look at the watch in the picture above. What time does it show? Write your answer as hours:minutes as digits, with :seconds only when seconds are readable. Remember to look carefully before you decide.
11:30:19
